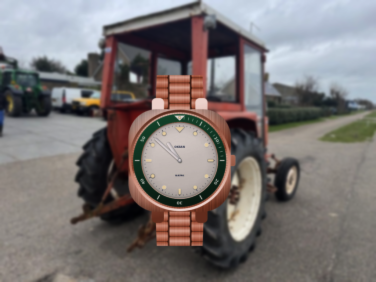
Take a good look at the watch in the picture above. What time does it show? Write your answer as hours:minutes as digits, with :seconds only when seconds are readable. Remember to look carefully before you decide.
10:52
